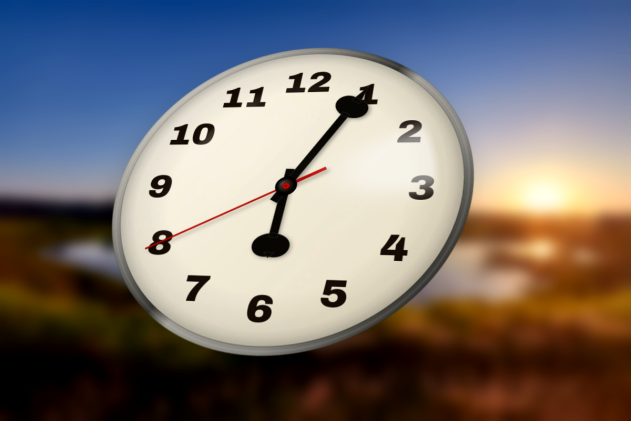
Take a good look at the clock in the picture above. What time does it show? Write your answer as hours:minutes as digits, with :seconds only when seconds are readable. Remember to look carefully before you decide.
6:04:40
